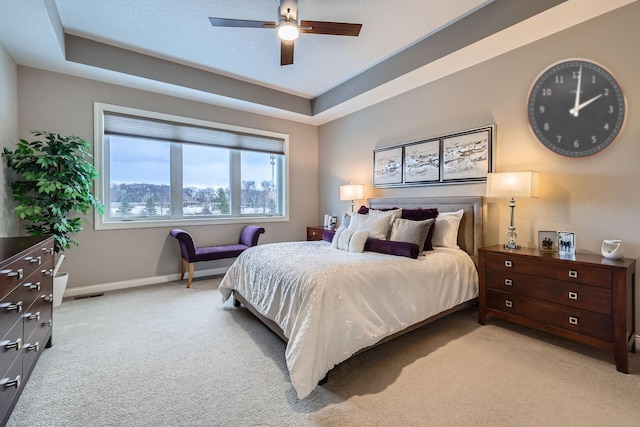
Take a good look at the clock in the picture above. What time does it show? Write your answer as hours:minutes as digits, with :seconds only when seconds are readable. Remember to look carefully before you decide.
2:01
